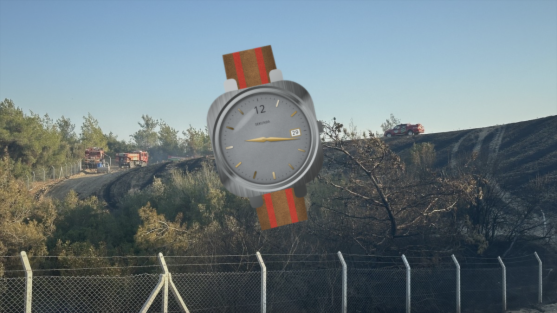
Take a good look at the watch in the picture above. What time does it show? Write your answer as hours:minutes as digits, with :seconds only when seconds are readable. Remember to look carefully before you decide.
9:17
